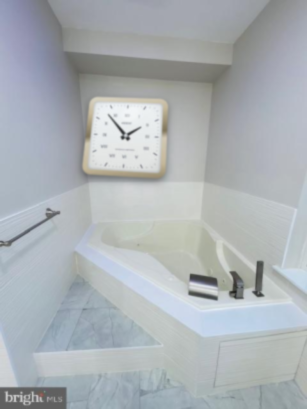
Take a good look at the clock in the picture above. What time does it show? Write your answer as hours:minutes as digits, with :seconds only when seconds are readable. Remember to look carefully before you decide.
1:53
